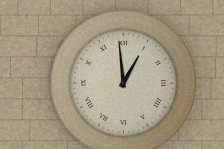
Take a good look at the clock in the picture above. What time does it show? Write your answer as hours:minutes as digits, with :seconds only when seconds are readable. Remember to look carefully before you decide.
12:59
